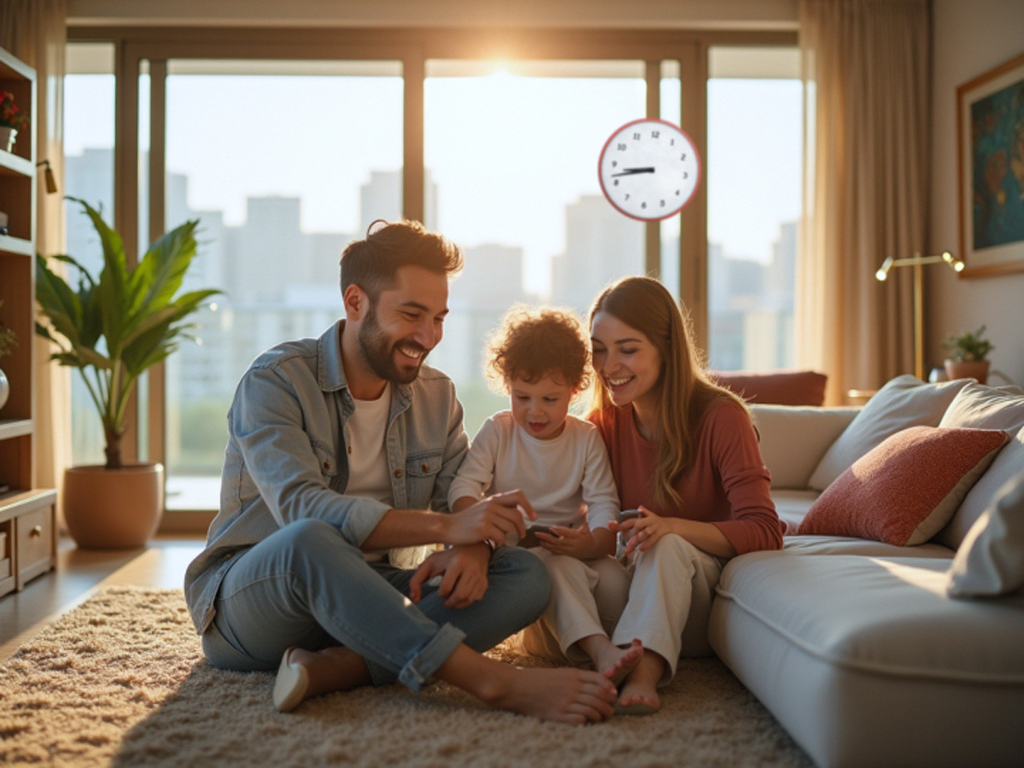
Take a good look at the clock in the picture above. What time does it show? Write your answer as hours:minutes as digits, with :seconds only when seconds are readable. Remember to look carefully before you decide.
8:42
